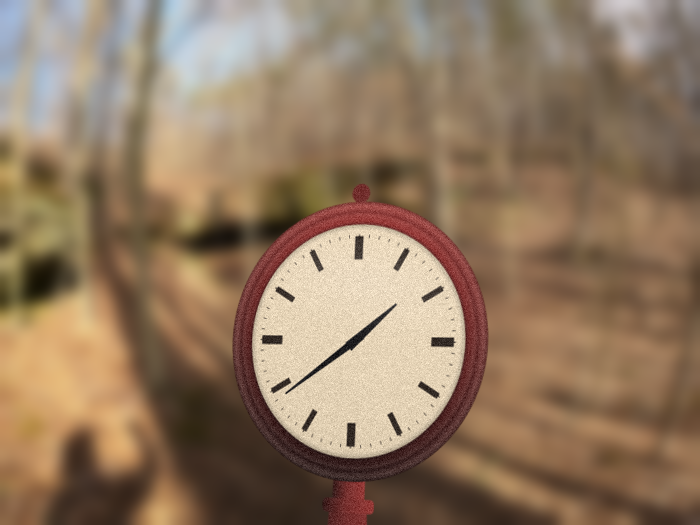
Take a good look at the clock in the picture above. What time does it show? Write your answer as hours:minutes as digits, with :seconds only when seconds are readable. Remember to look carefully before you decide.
1:39
